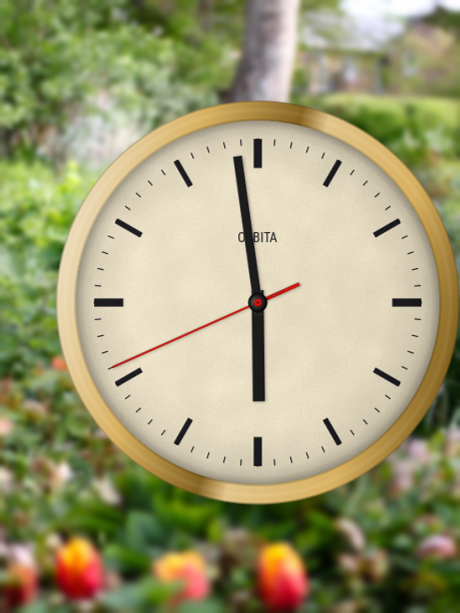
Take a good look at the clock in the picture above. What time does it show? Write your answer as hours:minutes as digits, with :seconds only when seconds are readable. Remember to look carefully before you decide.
5:58:41
